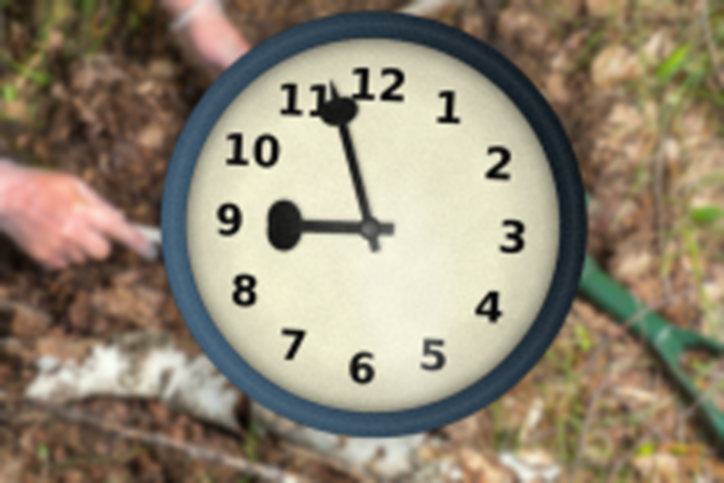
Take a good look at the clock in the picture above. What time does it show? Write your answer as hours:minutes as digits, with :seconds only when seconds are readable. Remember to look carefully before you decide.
8:57
